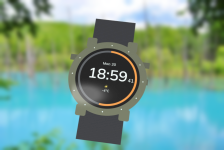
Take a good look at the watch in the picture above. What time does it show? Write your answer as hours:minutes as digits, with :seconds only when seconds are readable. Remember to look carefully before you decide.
18:59
